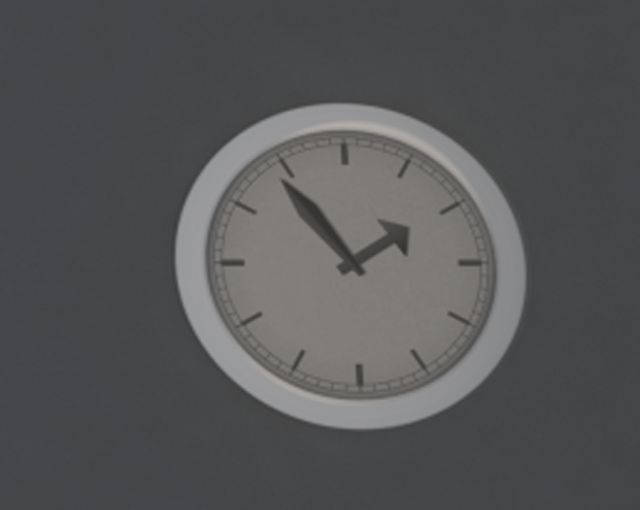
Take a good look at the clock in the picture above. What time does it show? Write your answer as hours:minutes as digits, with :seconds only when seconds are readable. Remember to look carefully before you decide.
1:54
